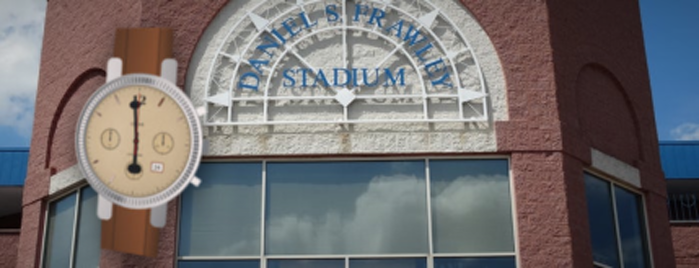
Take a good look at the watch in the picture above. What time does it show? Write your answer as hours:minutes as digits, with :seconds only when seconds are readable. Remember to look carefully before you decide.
5:59
